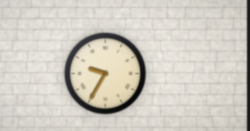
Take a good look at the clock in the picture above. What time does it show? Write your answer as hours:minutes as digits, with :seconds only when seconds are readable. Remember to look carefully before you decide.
9:35
